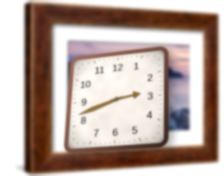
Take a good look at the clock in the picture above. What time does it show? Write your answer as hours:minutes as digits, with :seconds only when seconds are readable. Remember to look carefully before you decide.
2:42
